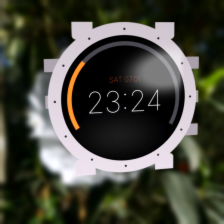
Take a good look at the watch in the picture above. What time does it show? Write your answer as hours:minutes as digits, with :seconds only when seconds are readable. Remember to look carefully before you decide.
23:24
